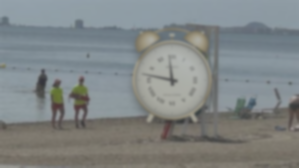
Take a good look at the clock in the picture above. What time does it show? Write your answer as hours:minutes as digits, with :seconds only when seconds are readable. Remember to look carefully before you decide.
11:47
